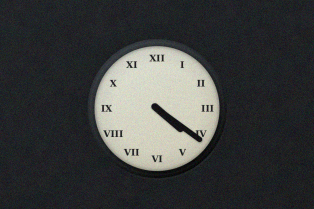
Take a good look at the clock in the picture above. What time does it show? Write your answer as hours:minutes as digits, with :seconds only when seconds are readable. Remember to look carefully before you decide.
4:21
